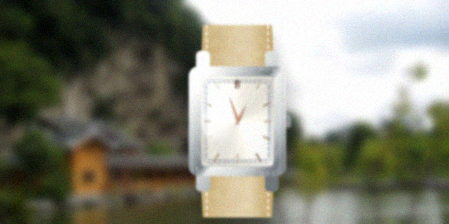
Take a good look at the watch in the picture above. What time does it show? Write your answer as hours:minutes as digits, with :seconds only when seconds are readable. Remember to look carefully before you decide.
12:57
